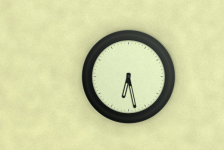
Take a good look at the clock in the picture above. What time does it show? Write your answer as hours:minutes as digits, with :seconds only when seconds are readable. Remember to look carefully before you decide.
6:28
